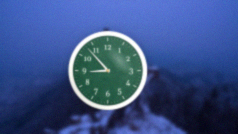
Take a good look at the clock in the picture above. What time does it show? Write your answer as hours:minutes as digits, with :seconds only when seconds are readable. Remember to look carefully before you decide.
8:53
